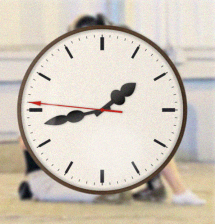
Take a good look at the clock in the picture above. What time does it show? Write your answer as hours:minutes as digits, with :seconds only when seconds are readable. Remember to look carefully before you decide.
1:42:46
